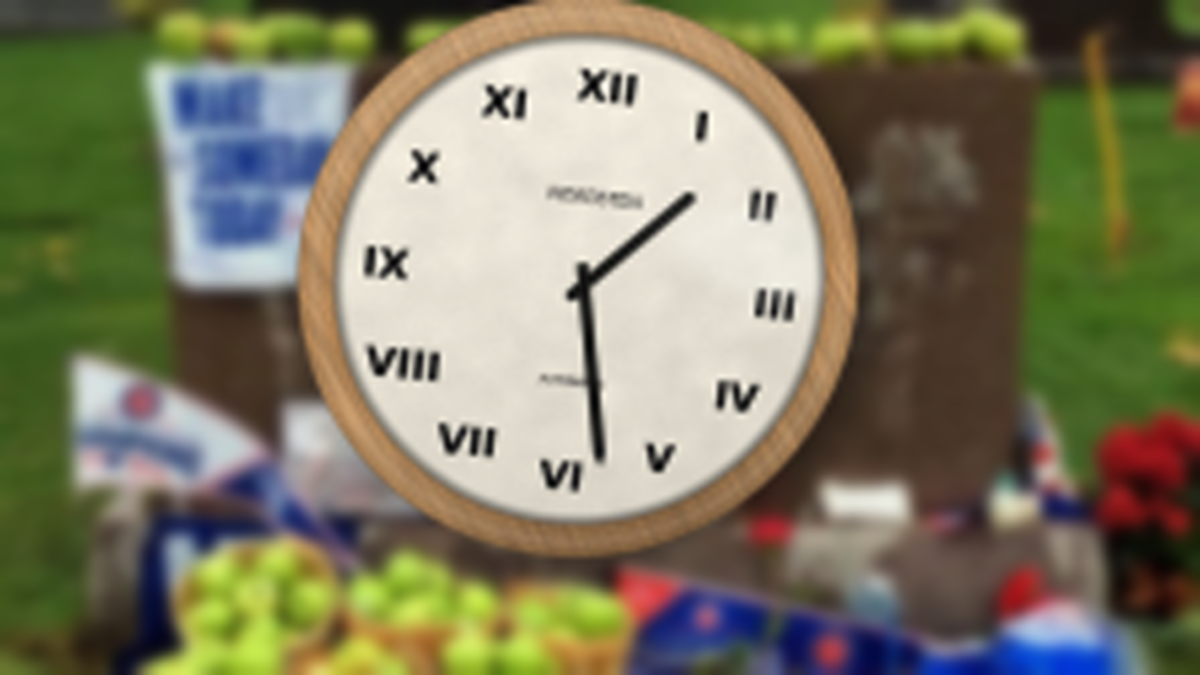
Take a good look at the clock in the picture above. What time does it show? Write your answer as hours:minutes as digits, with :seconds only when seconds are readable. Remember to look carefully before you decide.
1:28
